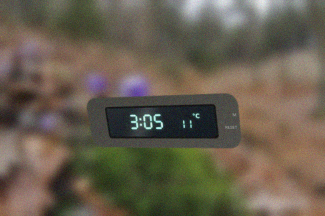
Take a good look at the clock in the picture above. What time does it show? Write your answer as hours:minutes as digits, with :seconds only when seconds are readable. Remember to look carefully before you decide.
3:05
